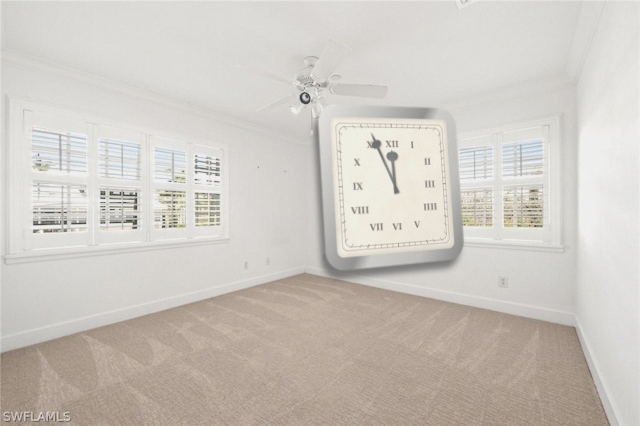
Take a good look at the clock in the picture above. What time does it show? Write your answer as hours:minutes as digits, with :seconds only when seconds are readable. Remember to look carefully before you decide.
11:56
